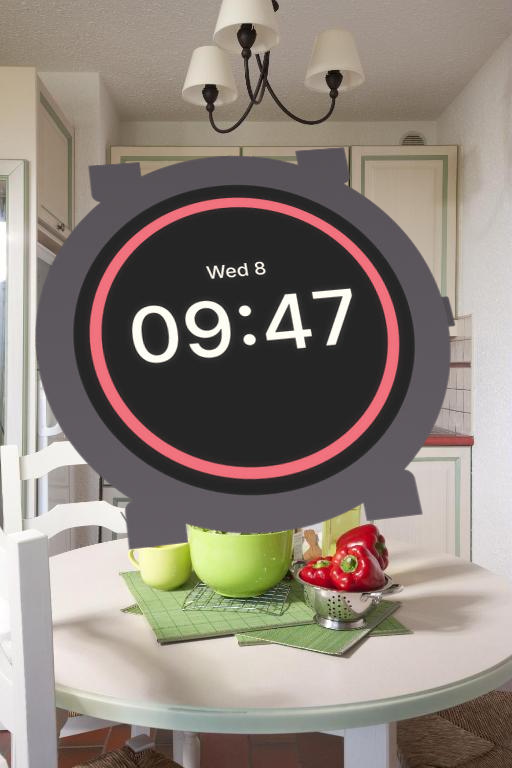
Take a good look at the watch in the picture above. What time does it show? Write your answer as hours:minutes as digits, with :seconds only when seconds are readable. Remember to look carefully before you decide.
9:47
